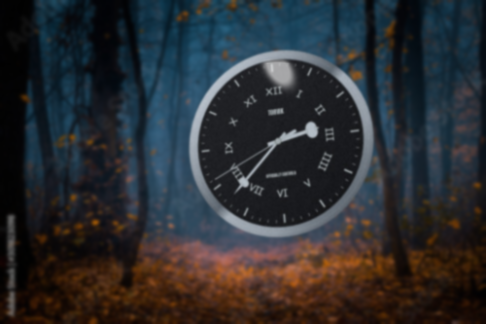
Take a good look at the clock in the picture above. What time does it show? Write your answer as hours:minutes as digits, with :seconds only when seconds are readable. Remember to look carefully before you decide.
2:37:41
